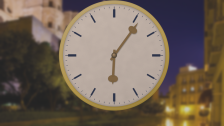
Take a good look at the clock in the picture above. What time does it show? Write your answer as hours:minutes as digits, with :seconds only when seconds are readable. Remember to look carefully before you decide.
6:06
